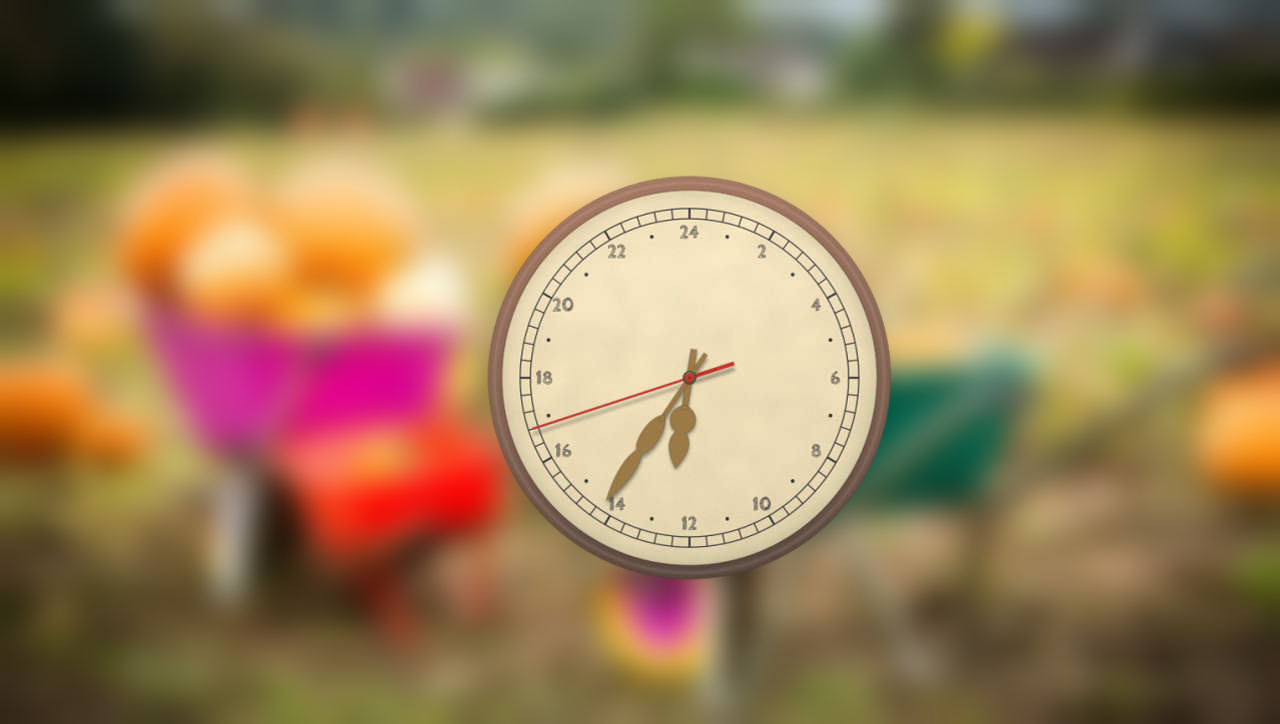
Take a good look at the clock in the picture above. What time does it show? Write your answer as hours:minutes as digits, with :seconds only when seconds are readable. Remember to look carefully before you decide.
12:35:42
